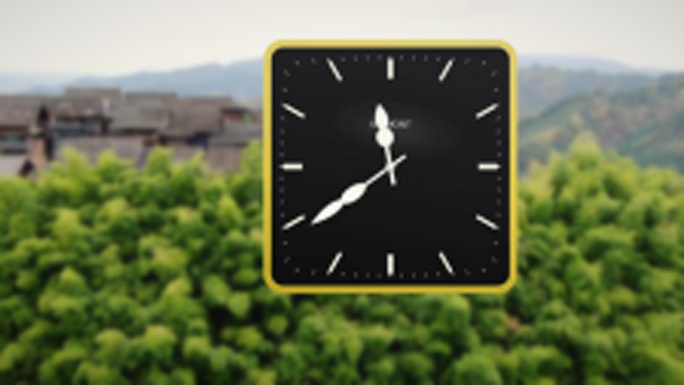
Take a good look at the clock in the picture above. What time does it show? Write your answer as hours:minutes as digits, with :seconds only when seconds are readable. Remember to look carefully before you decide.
11:39
